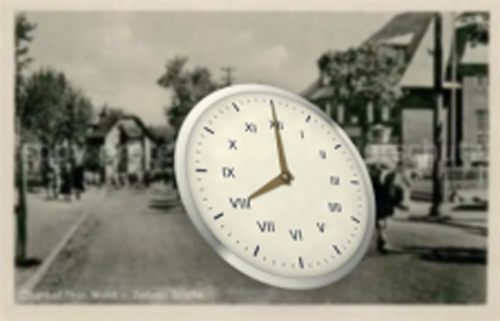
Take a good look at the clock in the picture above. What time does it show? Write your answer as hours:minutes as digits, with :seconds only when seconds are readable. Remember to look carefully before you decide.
8:00
